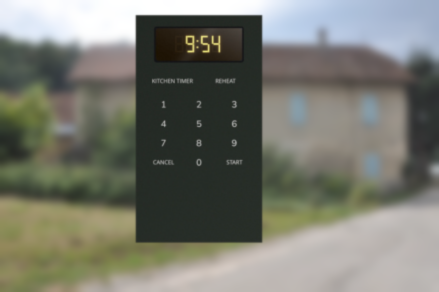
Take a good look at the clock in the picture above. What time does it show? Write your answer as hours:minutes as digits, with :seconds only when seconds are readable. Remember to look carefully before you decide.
9:54
